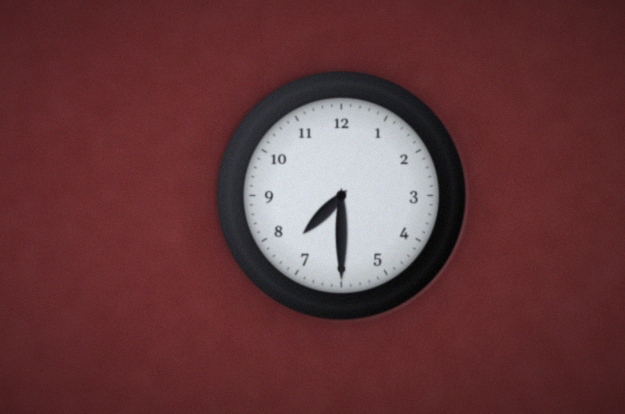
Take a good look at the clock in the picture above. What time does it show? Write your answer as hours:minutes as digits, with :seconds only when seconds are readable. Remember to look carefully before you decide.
7:30
